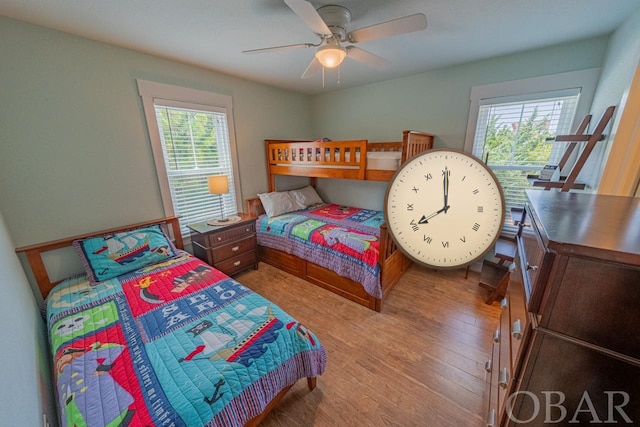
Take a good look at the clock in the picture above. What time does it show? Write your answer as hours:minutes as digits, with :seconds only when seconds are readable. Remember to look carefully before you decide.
8:00
